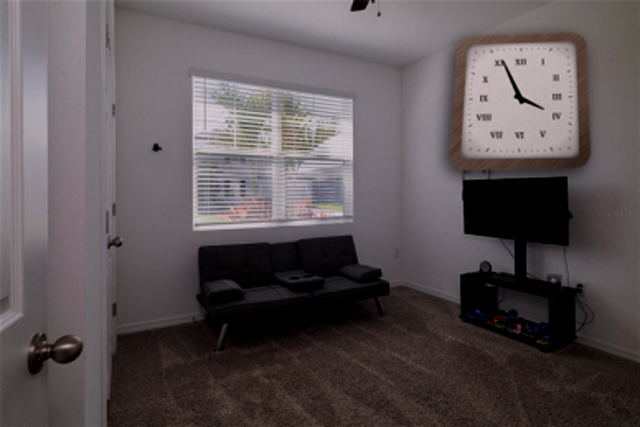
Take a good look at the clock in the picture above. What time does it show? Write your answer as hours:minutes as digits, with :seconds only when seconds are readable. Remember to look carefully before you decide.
3:56
